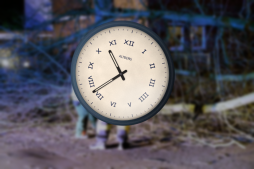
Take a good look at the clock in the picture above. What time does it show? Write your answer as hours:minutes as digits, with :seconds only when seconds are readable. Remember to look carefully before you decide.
10:37
